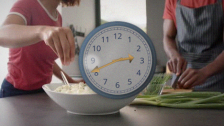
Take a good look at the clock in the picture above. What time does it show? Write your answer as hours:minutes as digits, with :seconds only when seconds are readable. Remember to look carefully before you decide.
2:41
